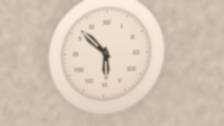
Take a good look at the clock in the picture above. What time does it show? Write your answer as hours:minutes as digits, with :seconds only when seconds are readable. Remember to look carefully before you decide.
5:52
